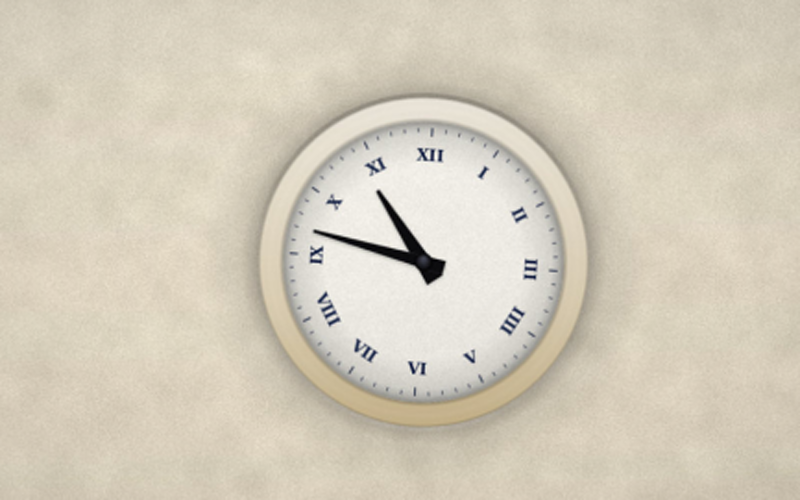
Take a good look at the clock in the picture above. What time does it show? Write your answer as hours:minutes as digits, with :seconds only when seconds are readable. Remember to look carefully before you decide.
10:47
